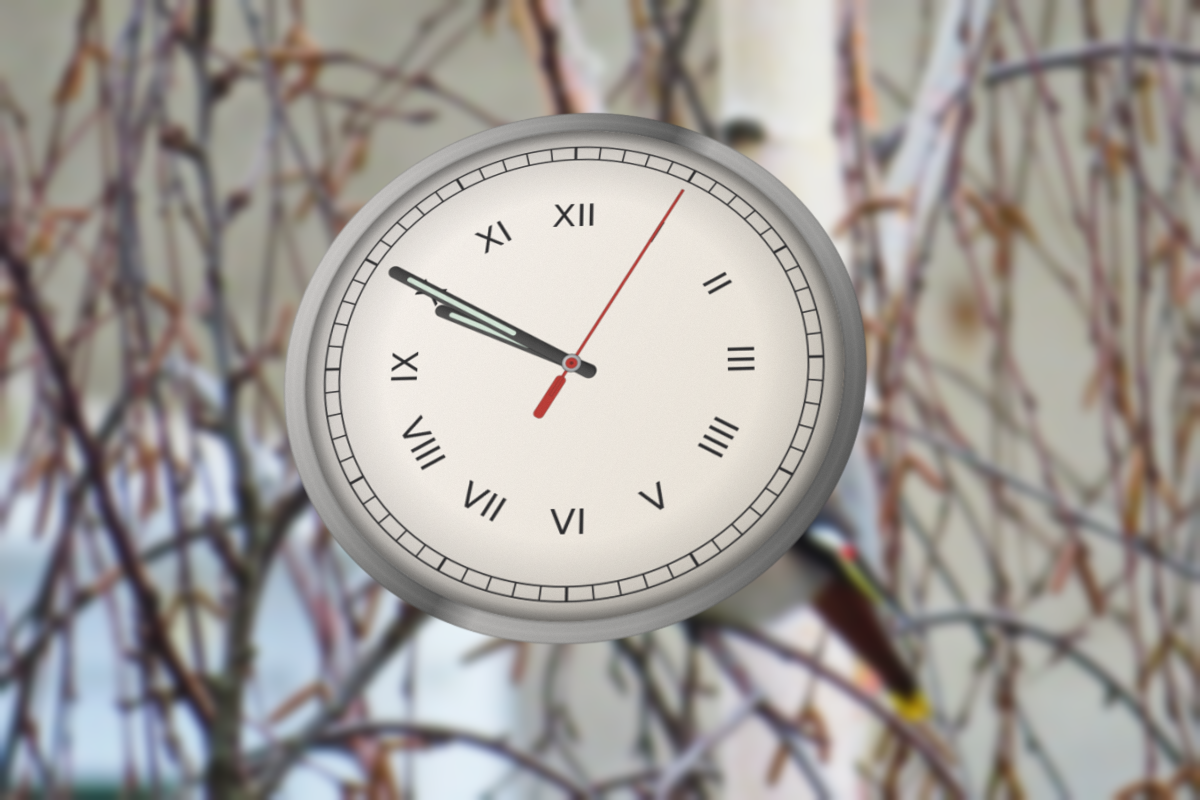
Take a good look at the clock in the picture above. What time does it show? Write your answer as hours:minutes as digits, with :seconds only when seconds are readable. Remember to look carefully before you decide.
9:50:05
